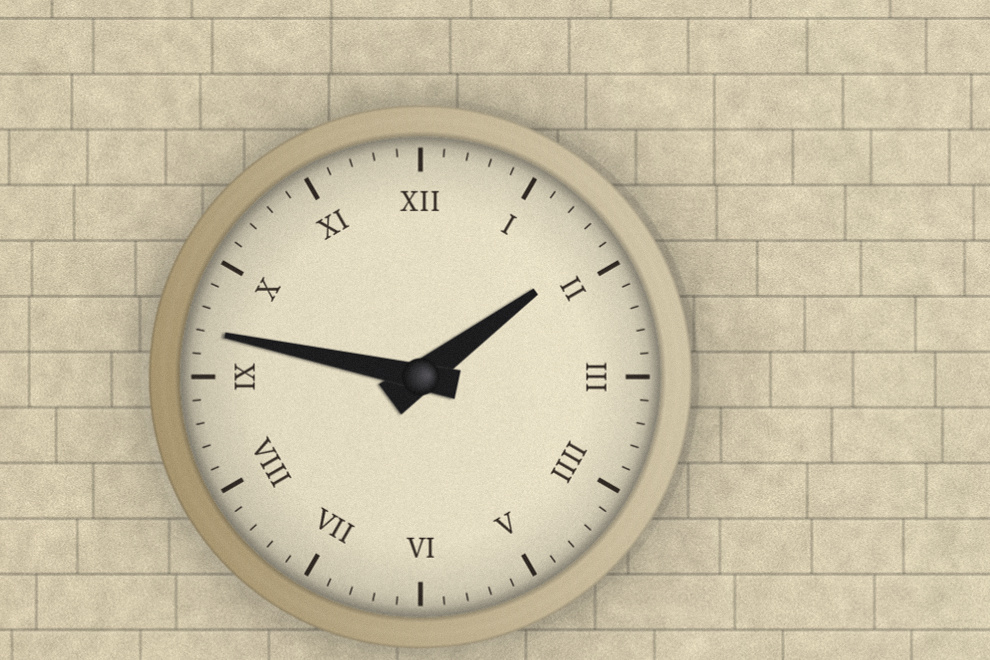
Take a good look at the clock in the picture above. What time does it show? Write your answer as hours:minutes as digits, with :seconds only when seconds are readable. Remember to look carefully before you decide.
1:47
